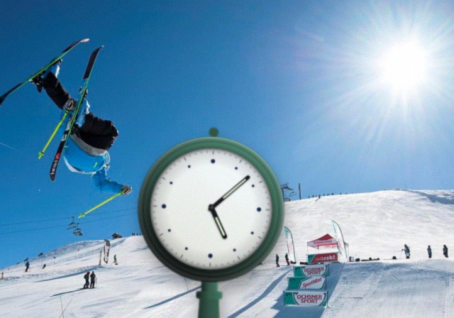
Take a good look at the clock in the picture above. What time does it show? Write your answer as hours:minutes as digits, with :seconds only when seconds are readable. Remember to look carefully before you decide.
5:08
